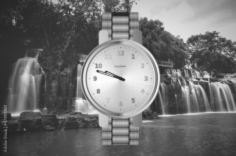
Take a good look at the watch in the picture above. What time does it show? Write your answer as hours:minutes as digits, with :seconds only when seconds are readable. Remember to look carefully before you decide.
9:48
